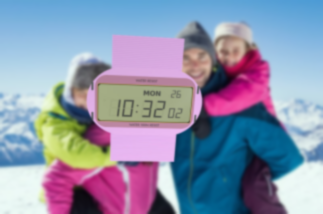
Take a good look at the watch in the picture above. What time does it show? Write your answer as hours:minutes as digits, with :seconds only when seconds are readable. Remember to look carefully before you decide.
10:32:02
